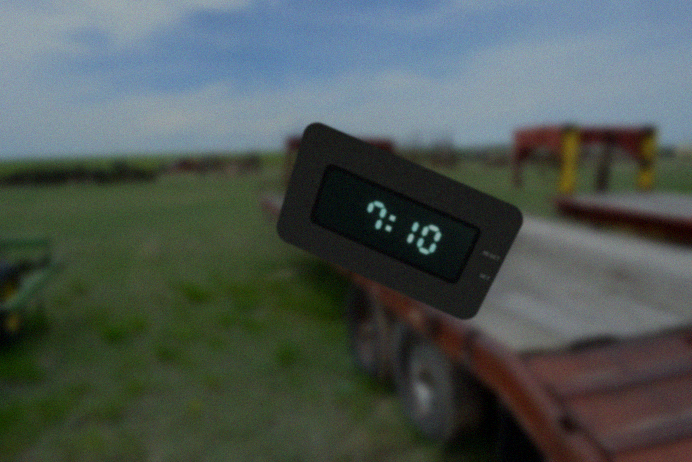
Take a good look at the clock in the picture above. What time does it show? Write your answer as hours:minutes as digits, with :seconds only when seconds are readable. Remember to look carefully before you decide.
7:10
